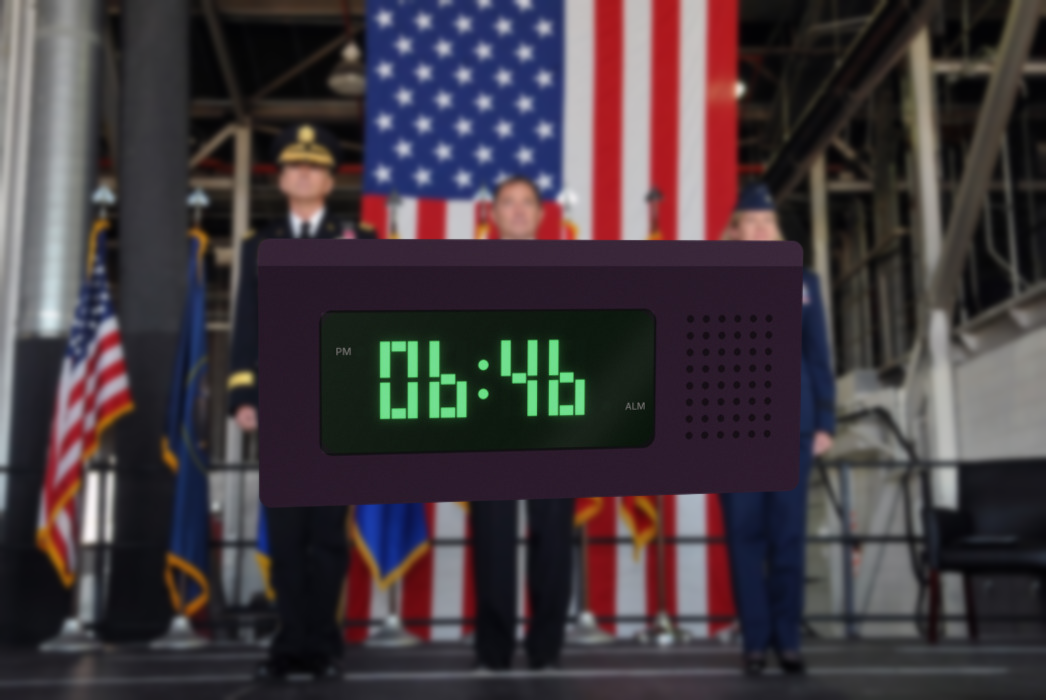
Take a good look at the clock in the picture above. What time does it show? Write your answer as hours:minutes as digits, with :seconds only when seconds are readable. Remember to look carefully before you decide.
6:46
